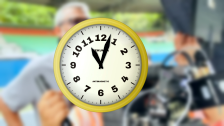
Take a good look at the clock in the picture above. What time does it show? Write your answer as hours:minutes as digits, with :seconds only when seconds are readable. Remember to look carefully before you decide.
11:03
